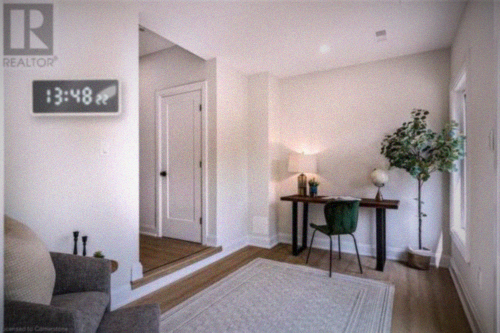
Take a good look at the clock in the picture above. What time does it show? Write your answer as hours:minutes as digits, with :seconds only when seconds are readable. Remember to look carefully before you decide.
13:48
